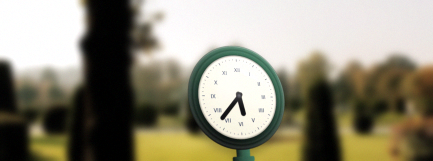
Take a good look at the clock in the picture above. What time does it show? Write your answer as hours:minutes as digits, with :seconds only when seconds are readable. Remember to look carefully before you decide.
5:37
